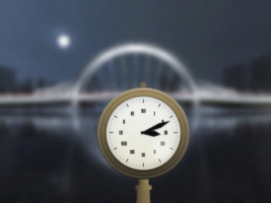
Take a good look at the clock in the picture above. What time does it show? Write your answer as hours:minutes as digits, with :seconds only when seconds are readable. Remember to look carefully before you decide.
3:11
